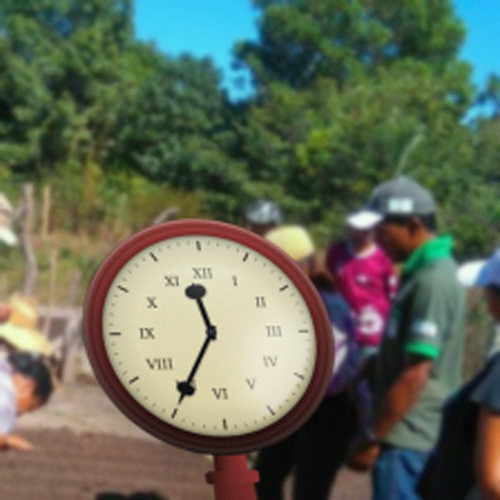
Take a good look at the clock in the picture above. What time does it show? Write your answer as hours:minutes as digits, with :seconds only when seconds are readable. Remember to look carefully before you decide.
11:35
